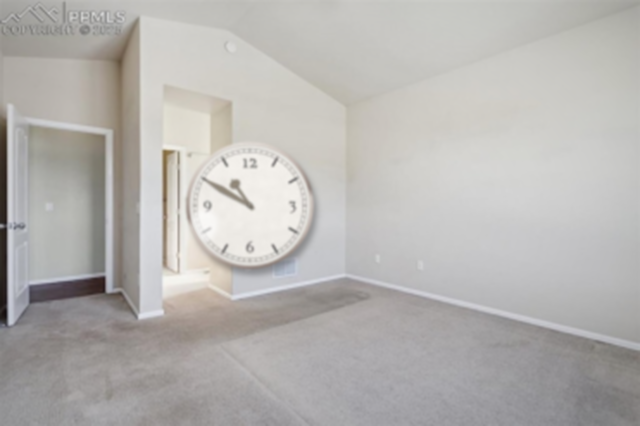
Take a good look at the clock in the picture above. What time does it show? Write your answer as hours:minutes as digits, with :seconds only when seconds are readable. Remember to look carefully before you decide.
10:50
